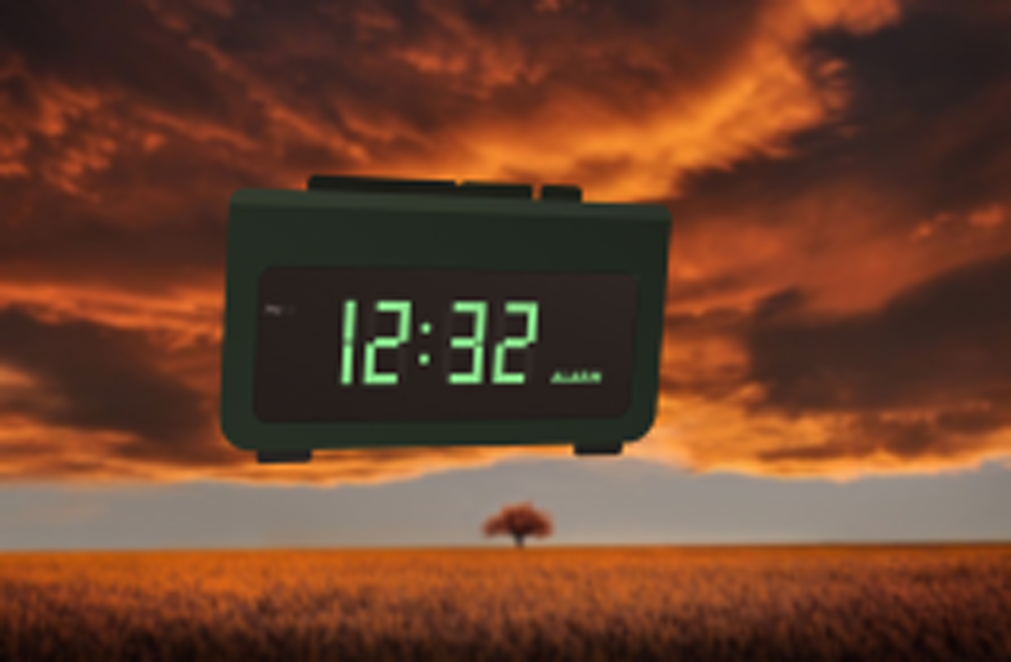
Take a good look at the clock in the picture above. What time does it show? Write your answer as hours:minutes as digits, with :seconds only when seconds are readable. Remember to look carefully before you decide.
12:32
